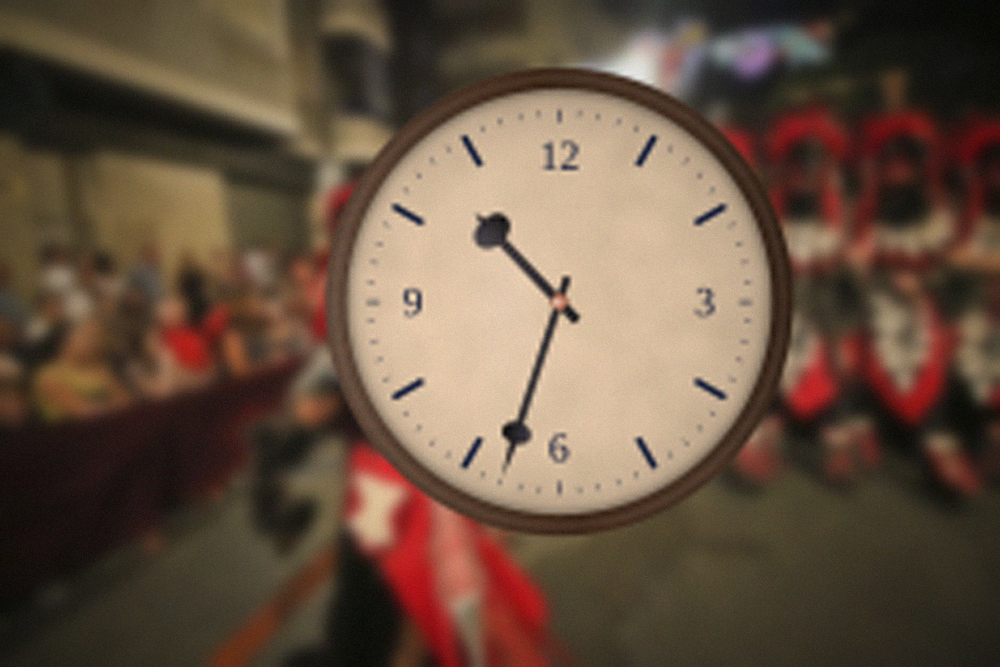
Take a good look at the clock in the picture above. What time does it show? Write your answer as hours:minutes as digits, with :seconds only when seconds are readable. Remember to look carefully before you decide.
10:33
